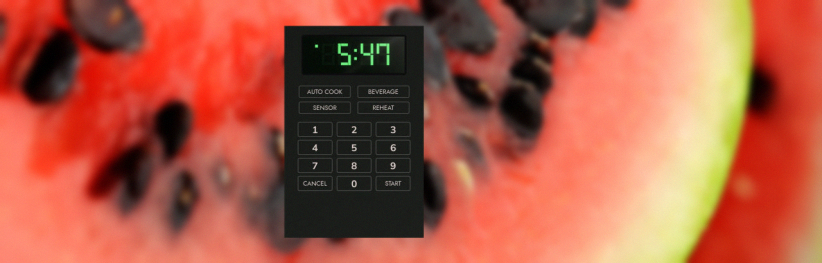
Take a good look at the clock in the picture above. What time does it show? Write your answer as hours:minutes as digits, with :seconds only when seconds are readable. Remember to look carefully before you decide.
5:47
